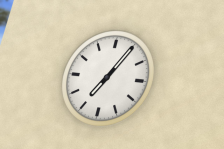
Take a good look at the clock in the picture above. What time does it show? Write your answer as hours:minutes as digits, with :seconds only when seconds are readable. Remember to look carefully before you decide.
7:05
